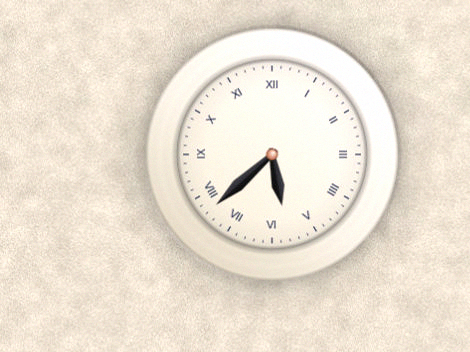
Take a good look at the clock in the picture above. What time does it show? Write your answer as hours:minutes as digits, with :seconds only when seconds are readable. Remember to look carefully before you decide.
5:38
